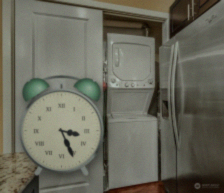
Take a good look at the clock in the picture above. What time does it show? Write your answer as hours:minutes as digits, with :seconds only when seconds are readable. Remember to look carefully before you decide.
3:26
